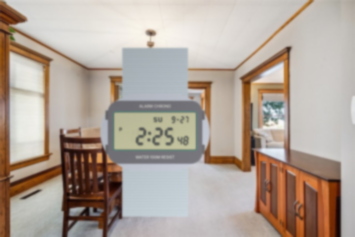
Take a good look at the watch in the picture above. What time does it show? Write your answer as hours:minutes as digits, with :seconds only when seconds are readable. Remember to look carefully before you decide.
2:25
